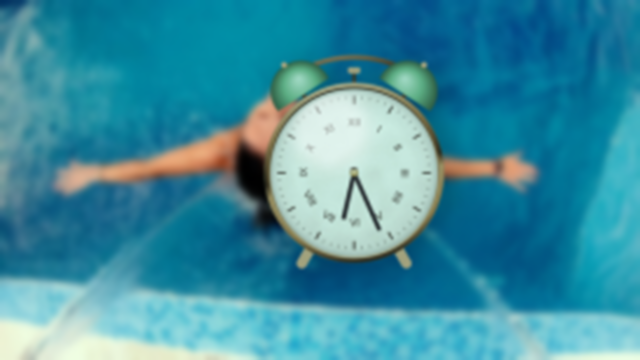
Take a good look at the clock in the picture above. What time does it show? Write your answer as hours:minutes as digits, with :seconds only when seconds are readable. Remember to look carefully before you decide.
6:26
